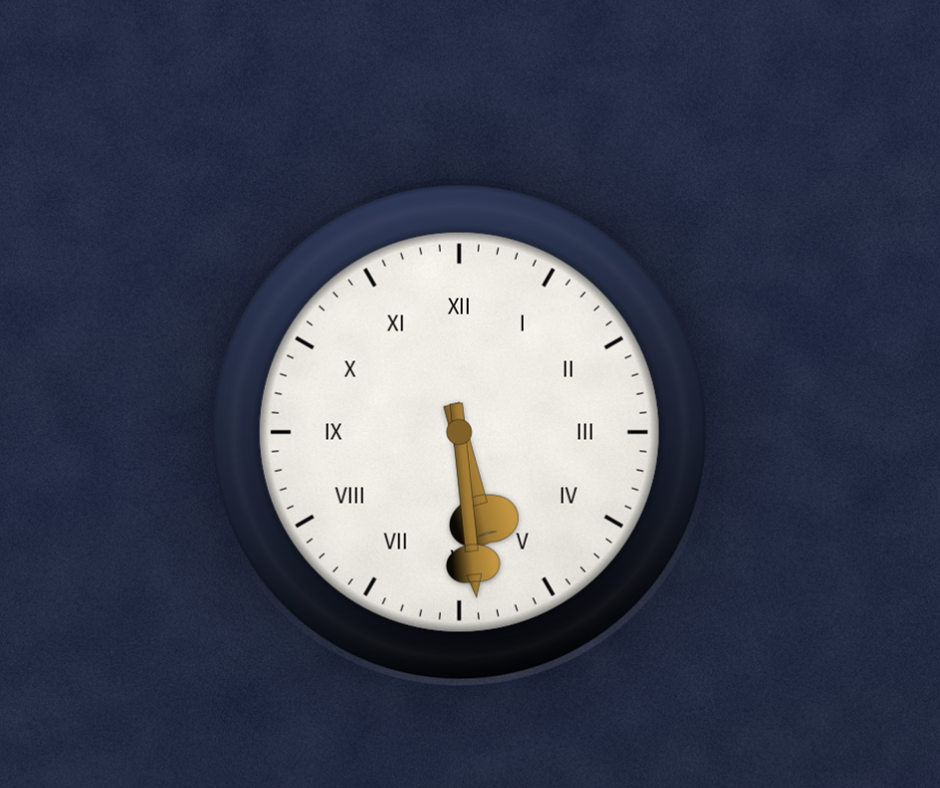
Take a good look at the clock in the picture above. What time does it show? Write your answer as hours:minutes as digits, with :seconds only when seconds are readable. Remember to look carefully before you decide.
5:29
